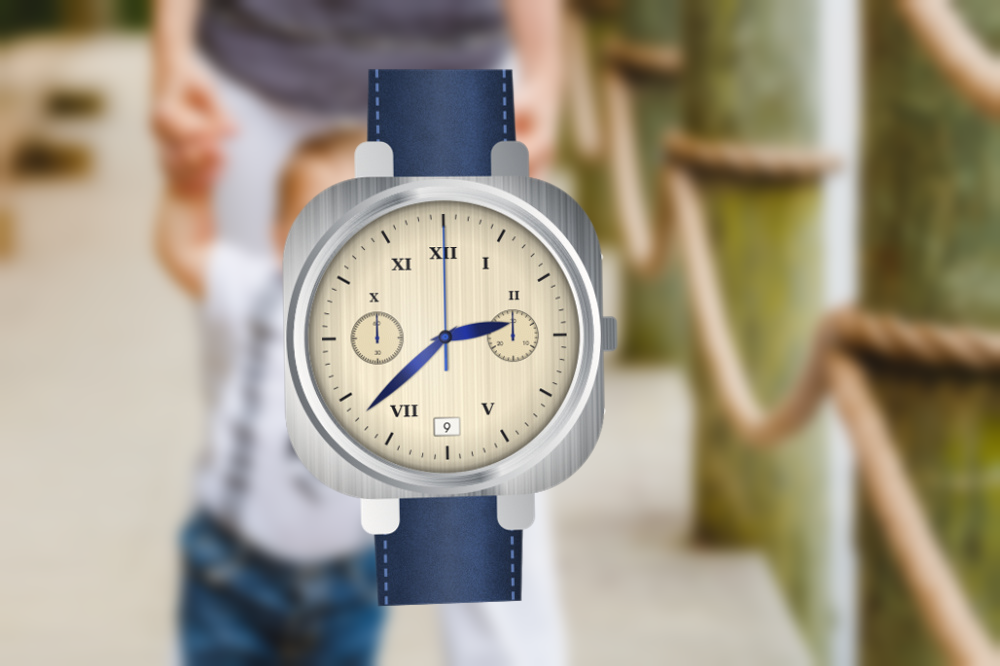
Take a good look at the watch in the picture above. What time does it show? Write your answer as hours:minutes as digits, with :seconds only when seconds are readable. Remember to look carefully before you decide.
2:38
